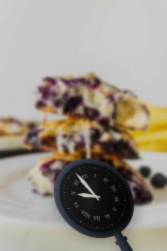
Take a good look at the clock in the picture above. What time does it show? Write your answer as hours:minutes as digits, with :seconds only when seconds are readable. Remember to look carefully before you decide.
9:58
